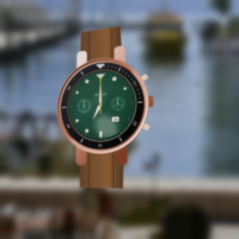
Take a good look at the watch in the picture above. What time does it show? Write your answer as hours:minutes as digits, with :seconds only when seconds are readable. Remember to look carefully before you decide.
7:00
